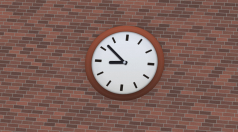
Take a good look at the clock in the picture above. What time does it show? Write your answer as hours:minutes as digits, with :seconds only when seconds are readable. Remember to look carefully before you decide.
8:52
